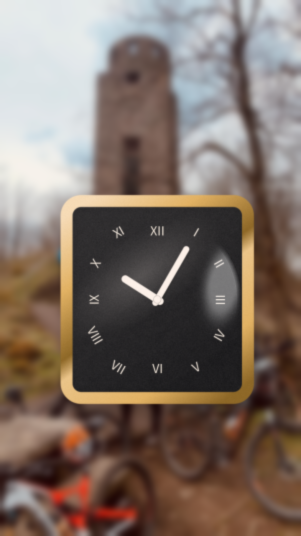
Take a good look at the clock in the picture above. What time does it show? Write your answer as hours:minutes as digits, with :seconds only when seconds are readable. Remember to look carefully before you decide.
10:05
